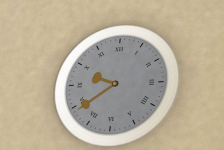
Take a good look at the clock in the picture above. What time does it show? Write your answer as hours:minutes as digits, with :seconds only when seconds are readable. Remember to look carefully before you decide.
9:39
